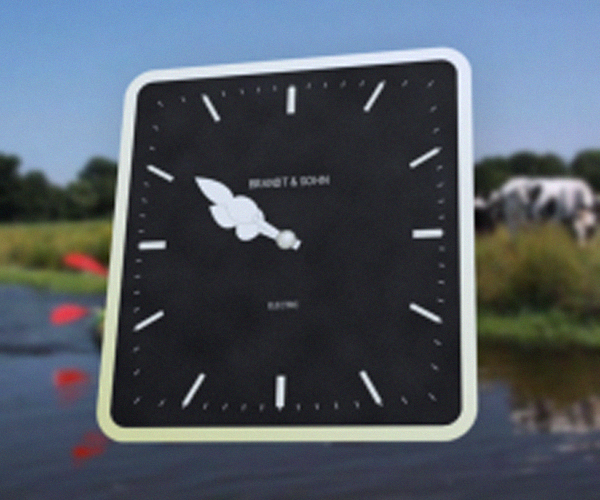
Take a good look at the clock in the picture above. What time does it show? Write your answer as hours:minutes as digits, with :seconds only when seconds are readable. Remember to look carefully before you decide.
9:51
